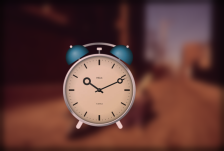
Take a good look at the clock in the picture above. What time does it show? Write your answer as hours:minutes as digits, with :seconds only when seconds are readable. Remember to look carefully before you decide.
10:11
